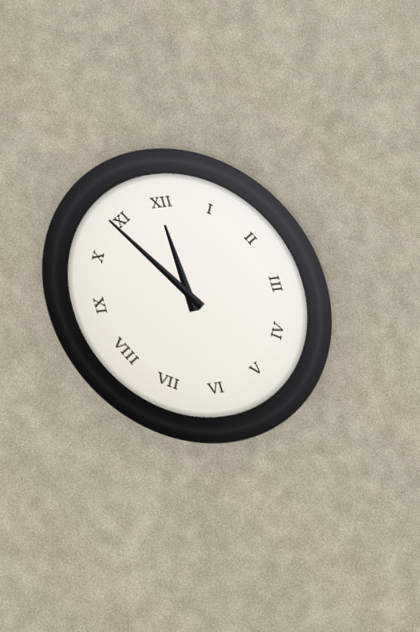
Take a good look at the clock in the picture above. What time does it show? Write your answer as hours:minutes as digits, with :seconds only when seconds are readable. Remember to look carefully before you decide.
11:54
